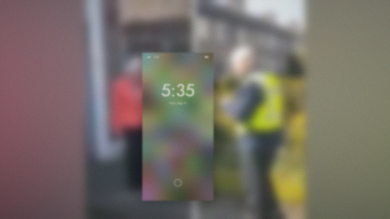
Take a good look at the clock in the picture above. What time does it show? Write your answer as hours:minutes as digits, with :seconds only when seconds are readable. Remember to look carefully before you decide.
5:35
